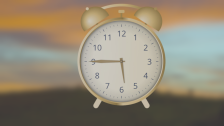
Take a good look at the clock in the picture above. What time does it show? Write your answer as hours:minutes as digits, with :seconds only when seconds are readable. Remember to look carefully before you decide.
5:45
